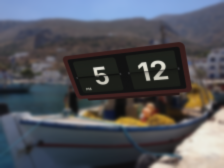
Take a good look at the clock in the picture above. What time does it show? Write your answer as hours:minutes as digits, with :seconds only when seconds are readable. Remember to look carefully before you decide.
5:12
